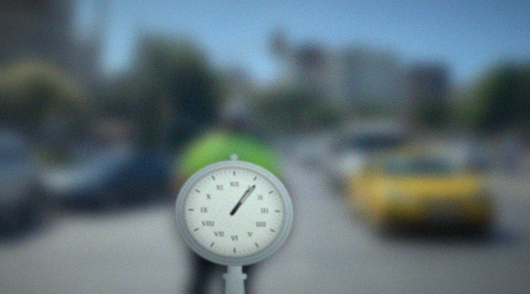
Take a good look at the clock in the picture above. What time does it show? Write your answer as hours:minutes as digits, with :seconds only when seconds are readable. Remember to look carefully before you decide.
1:06
